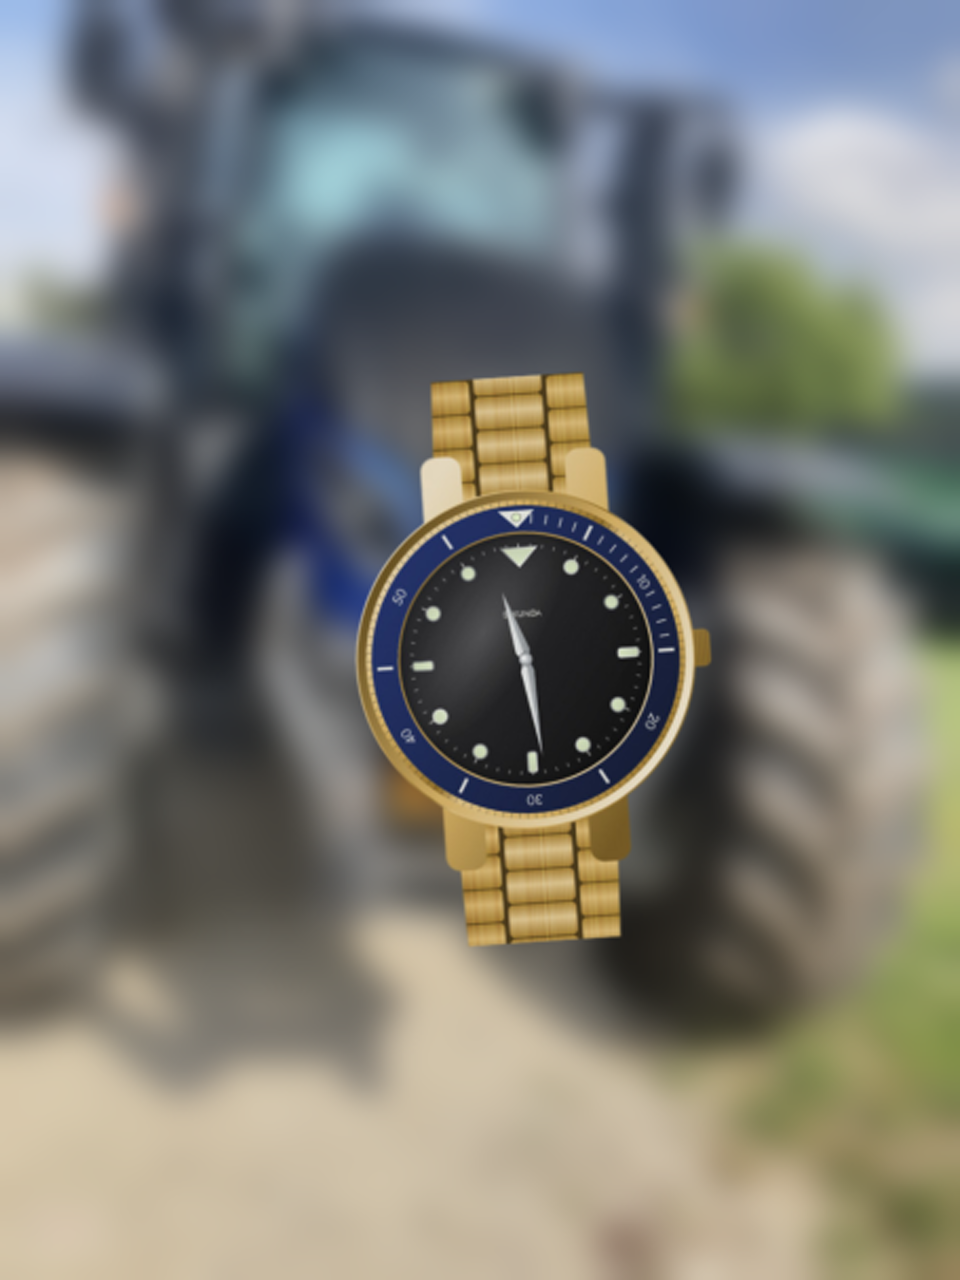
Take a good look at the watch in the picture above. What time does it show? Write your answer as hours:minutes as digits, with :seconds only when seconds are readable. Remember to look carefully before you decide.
11:29
